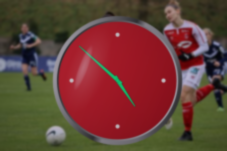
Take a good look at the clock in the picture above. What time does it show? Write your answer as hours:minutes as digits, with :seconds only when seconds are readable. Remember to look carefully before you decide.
4:52
